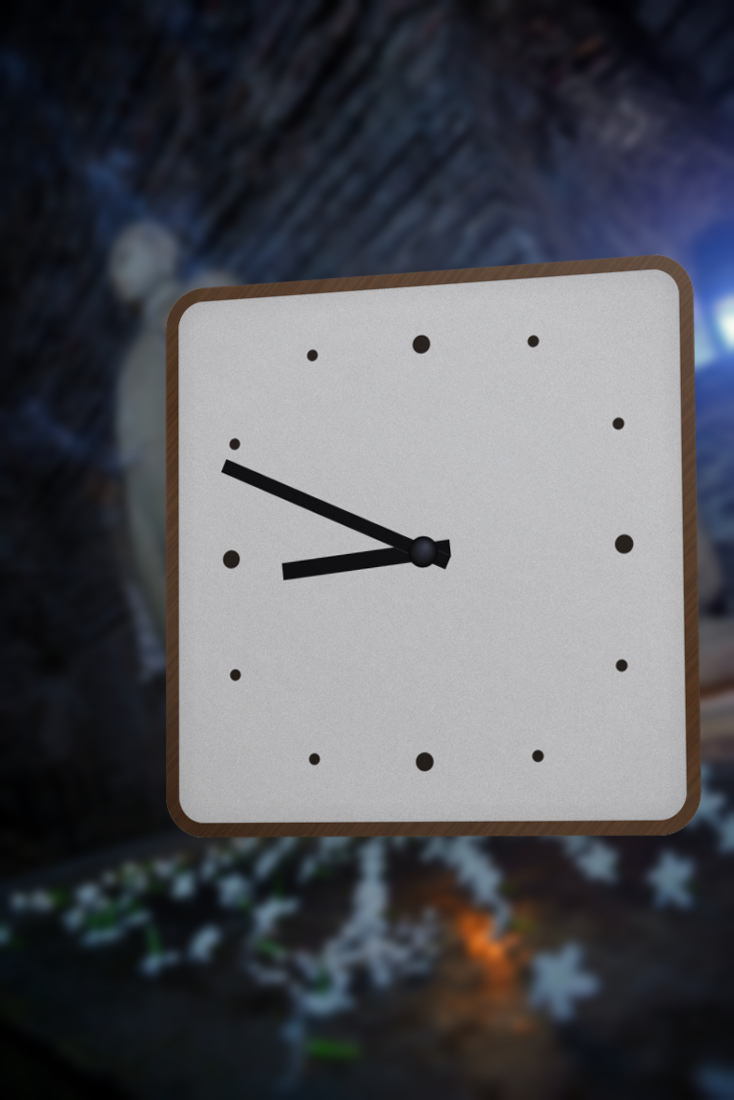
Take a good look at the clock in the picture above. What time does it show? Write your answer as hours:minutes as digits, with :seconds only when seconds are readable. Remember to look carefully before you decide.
8:49
